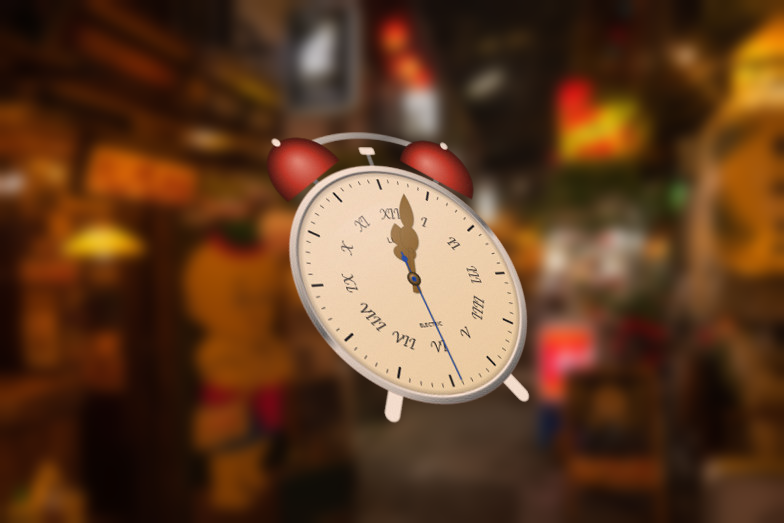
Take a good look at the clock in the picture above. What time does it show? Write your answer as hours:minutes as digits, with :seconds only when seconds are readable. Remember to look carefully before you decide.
12:02:29
